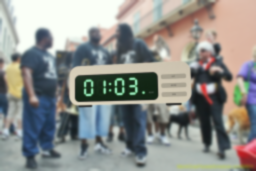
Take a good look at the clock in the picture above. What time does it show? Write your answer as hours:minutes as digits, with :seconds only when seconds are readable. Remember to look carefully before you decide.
1:03
